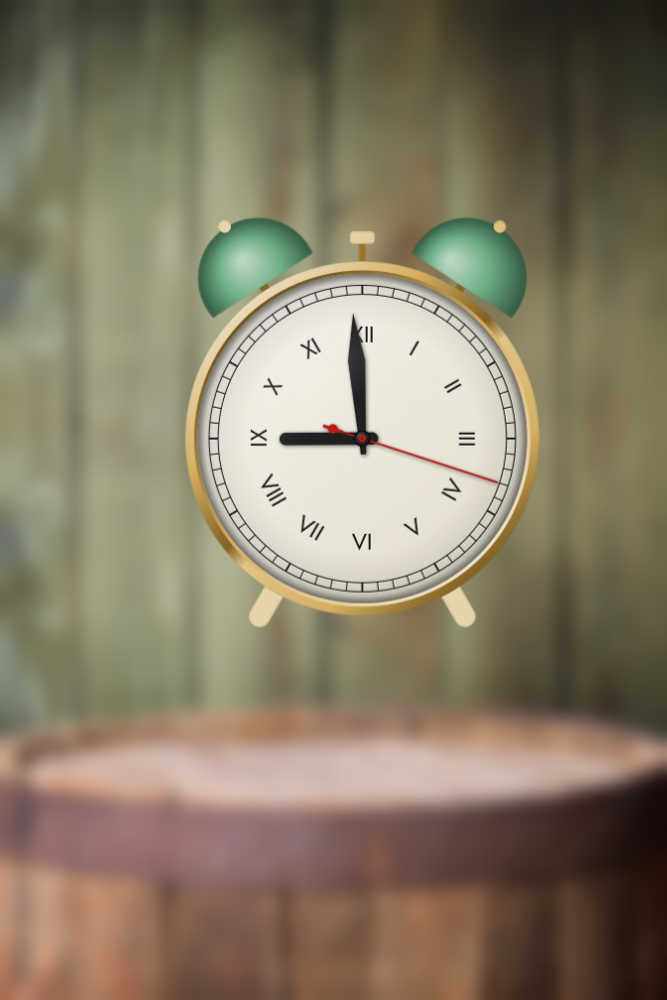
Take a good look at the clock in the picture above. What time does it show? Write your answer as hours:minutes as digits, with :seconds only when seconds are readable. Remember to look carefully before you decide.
8:59:18
